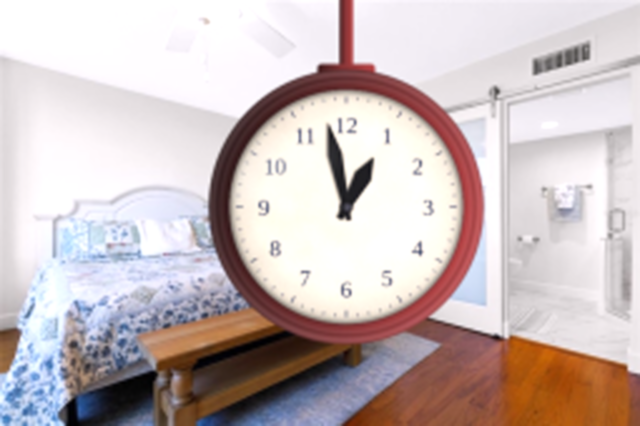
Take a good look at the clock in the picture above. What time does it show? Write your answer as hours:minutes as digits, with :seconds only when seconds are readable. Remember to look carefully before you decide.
12:58
